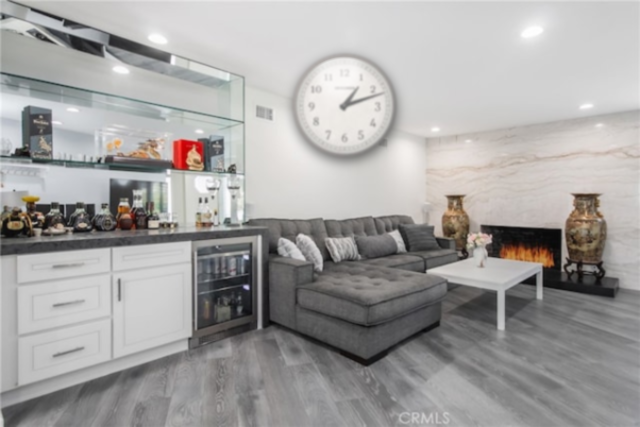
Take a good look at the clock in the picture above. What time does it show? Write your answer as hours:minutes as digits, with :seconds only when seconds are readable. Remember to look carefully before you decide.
1:12
